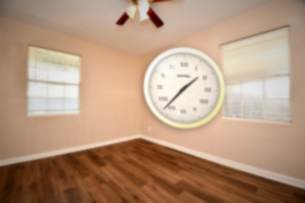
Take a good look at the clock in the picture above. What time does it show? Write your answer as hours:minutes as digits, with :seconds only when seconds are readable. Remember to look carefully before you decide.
1:37
